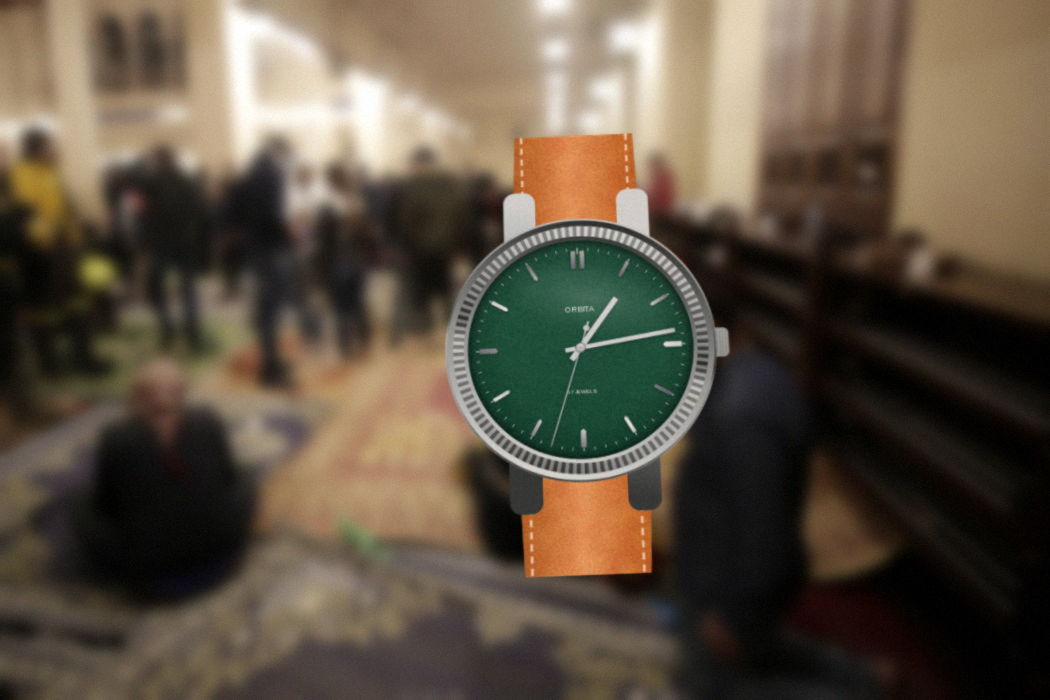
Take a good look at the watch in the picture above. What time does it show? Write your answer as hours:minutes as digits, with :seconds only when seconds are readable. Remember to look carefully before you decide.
1:13:33
